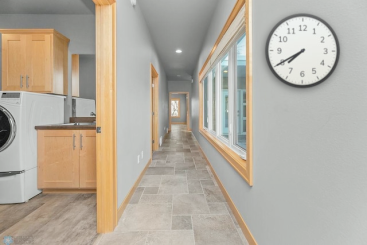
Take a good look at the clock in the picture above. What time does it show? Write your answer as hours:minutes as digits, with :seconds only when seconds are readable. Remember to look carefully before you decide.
7:40
